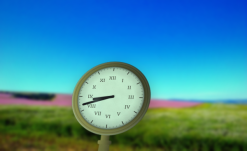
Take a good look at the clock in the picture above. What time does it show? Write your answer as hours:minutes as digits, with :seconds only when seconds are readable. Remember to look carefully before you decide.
8:42
